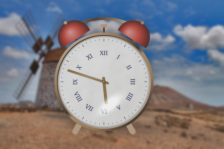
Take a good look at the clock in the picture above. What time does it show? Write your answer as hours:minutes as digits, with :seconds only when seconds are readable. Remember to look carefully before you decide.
5:48
